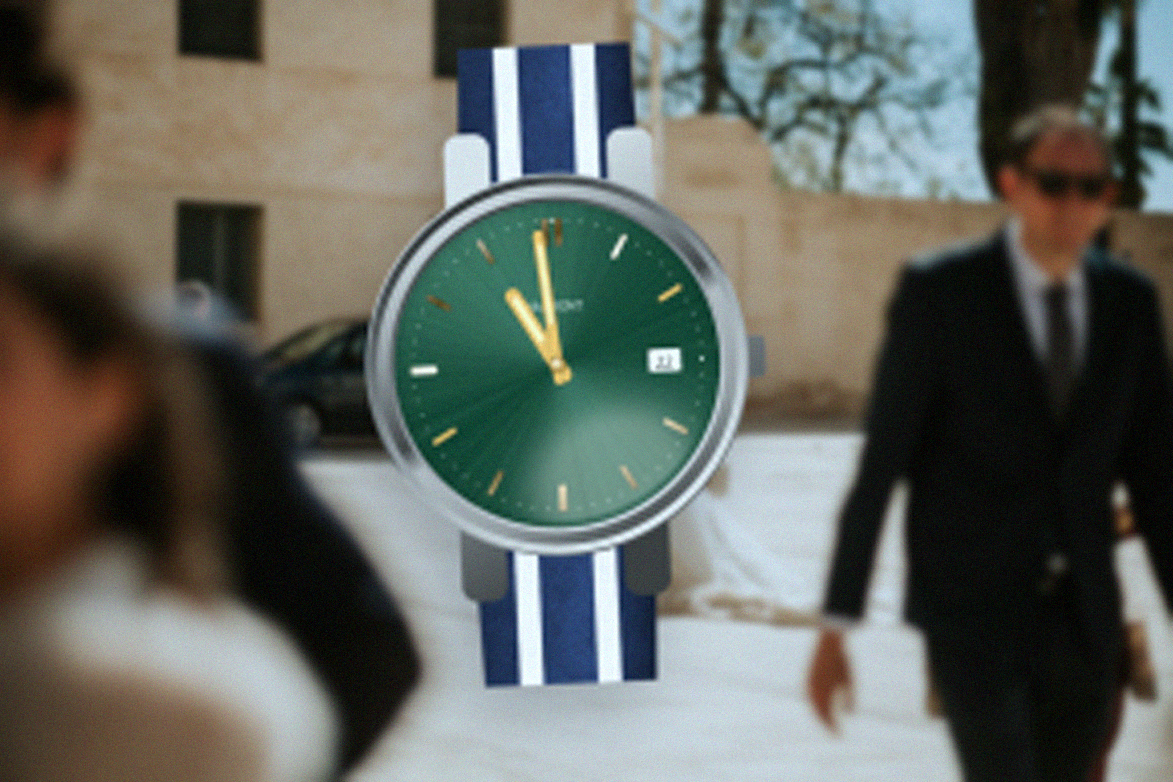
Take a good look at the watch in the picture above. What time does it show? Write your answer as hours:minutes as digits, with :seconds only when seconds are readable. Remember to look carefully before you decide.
10:59
